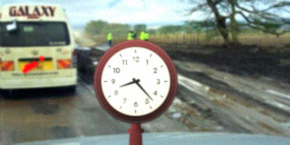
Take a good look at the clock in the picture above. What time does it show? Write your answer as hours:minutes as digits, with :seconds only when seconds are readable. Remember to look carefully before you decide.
8:23
